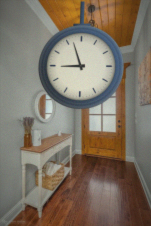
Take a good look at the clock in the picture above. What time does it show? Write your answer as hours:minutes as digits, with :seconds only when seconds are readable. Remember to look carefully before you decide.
8:57
